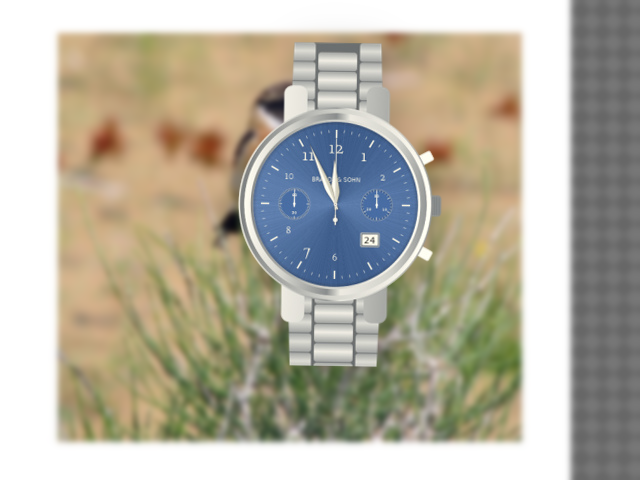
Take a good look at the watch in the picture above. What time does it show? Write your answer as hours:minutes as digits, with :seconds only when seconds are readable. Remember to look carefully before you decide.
11:56
